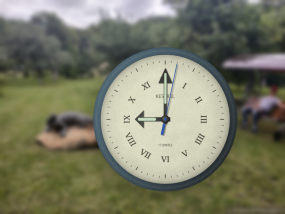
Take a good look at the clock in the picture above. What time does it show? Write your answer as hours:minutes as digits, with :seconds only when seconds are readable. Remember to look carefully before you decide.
9:00:02
